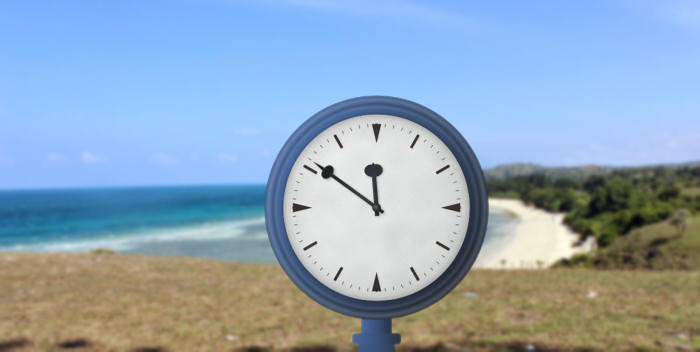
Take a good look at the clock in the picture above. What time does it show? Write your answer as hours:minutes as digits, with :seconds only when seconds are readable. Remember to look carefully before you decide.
11:51
